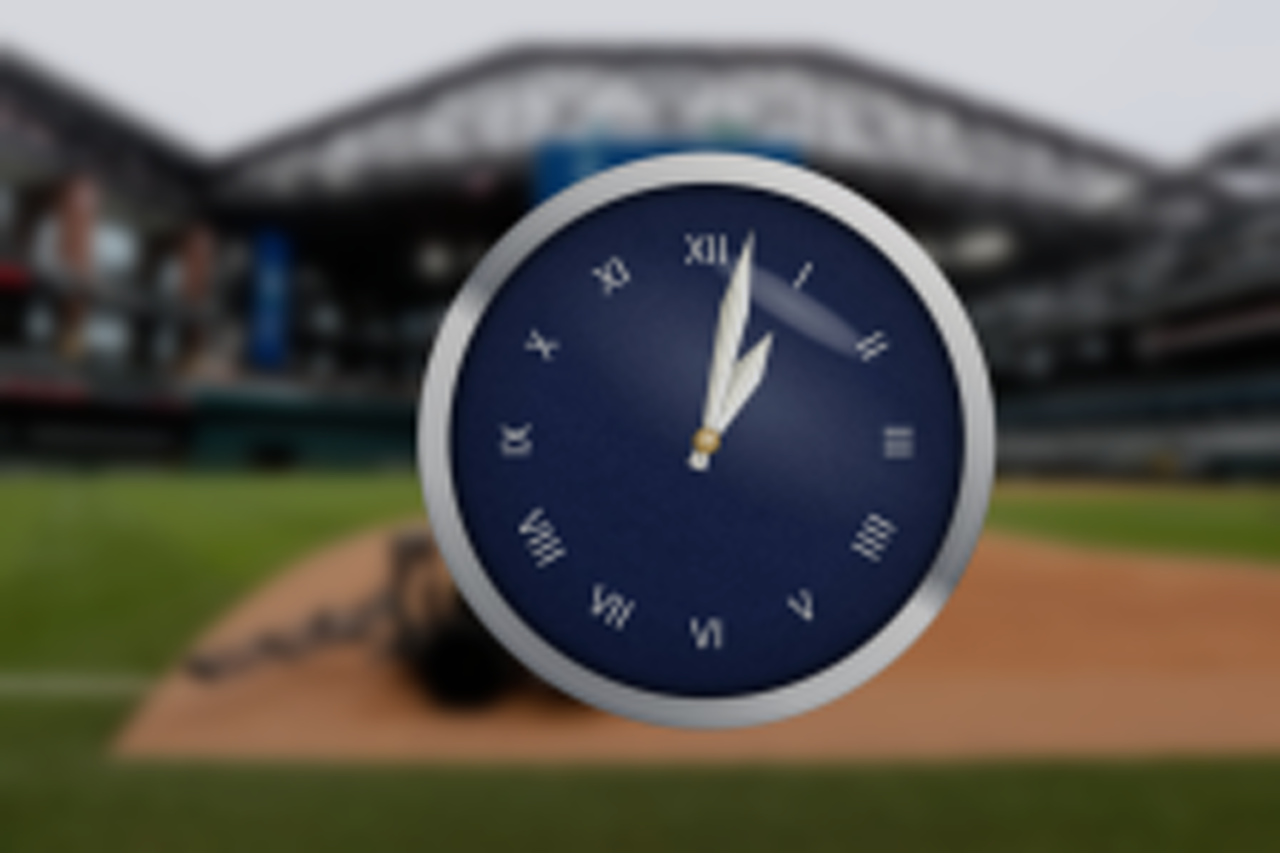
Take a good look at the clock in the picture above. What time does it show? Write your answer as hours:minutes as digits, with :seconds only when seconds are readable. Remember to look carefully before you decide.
1:02
